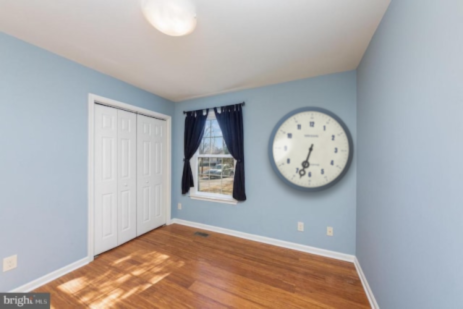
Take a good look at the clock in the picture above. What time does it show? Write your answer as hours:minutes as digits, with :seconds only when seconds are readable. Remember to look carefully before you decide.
6:33
